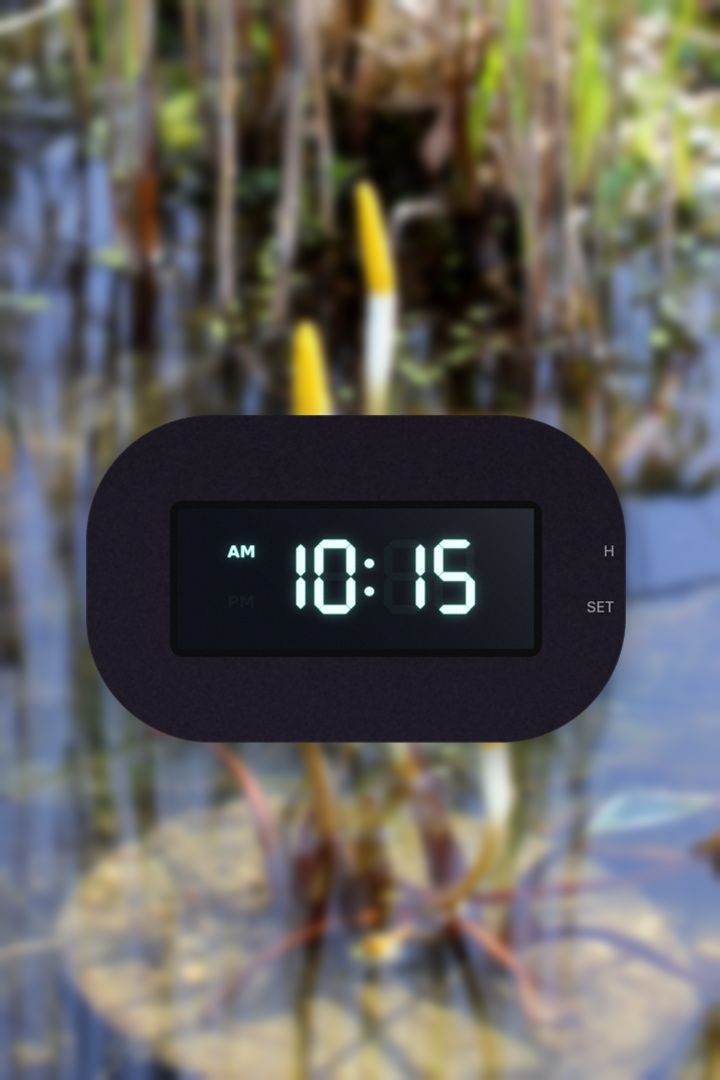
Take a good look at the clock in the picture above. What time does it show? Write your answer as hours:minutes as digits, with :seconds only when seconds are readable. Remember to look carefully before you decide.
10:15
